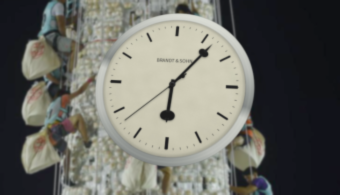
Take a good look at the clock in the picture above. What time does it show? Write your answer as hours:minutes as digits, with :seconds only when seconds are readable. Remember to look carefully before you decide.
6:06:38
